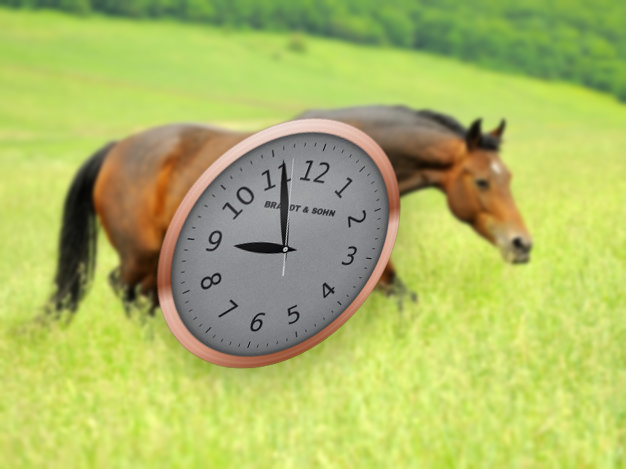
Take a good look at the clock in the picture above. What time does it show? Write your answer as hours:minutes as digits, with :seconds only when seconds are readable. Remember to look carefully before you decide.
8:55:57
